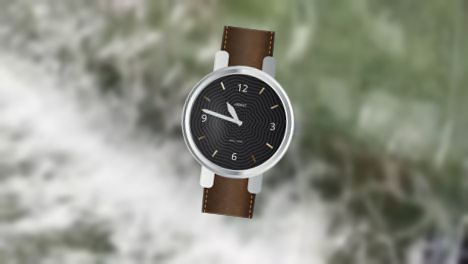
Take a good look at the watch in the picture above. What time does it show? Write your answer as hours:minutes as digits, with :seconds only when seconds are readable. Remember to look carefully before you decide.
10:47
